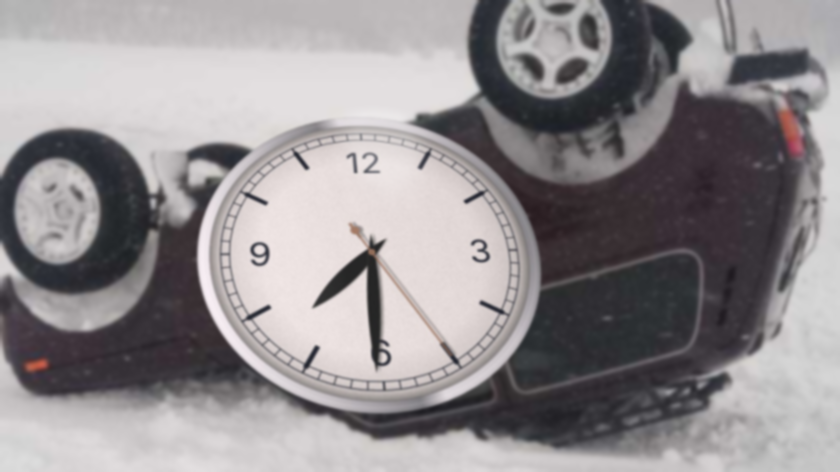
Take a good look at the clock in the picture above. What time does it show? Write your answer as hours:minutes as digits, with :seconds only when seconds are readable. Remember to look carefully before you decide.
7:30:25
